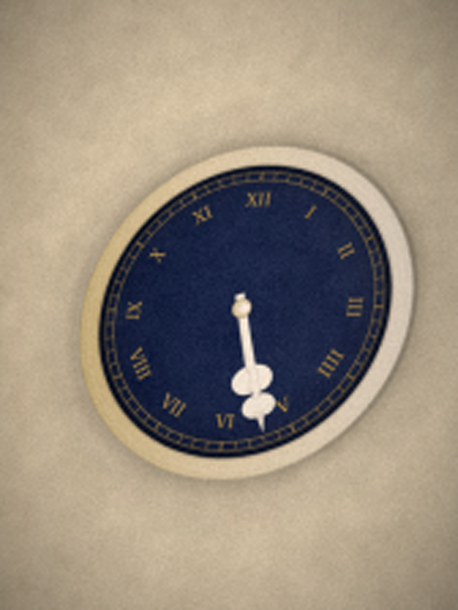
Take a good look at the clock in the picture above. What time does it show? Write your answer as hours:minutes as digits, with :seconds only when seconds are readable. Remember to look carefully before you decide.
5:27
